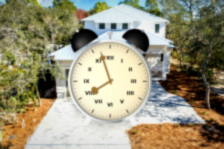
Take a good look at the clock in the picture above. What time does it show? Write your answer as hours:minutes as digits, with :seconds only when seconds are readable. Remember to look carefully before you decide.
7:57
